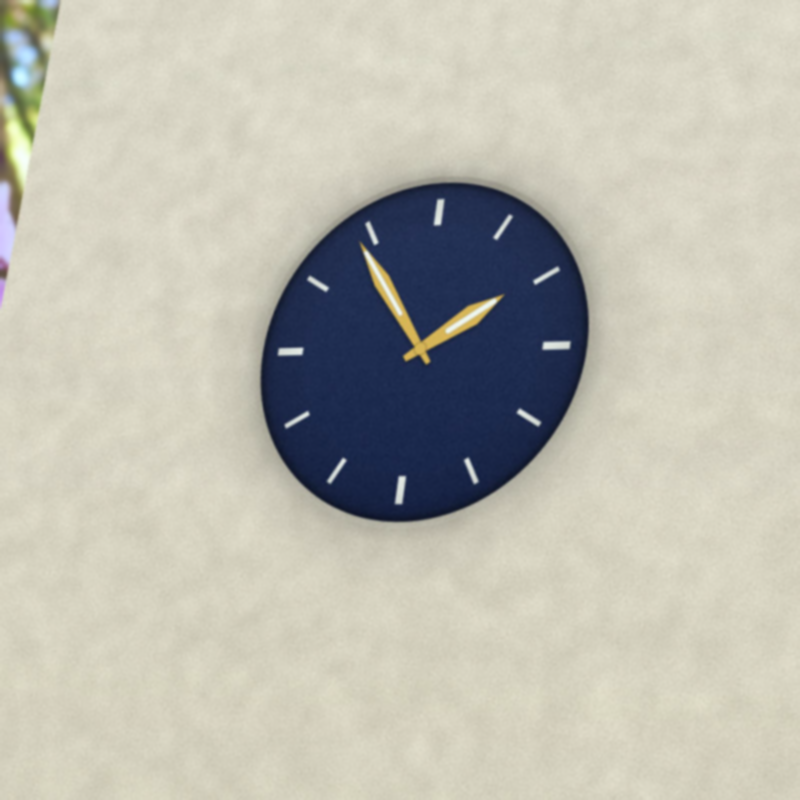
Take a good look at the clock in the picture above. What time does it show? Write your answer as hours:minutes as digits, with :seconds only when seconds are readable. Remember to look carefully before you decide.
1:54
